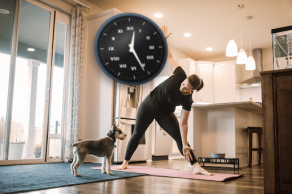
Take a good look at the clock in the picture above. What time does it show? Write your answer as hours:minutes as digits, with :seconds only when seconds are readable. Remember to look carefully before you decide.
12:26
